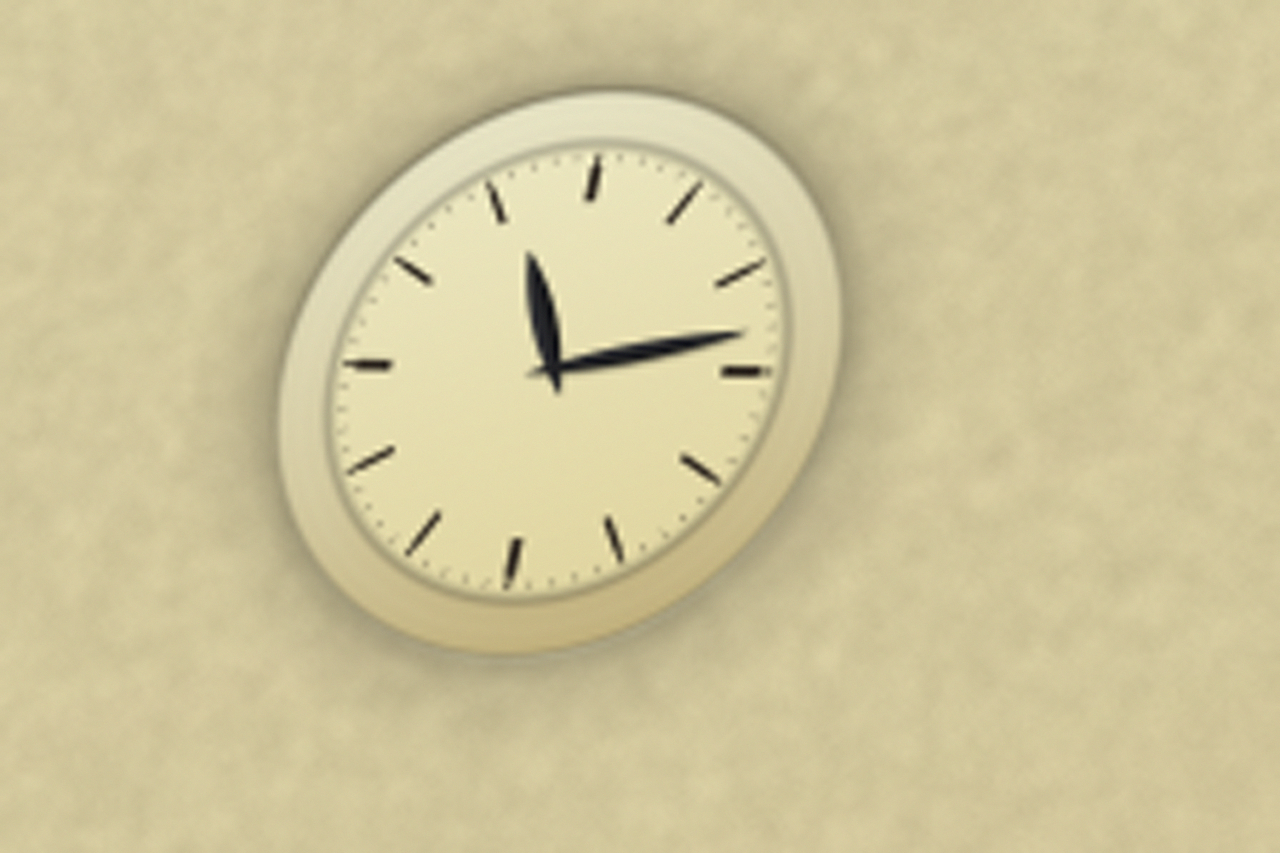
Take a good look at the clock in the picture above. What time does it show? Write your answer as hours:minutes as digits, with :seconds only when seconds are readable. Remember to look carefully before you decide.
11:13
